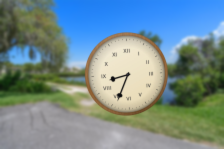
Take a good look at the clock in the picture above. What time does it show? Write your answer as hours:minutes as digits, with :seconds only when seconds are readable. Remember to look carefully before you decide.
8:34
